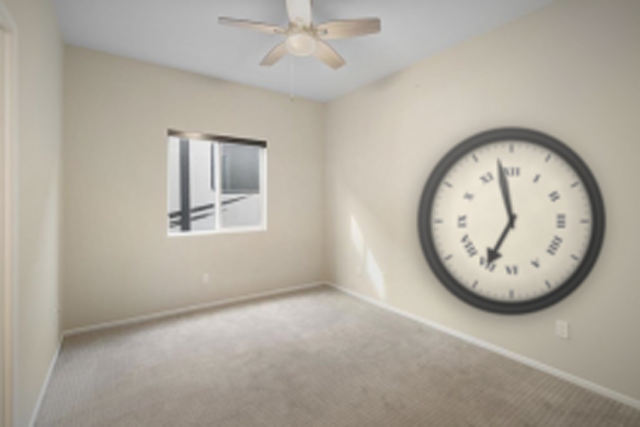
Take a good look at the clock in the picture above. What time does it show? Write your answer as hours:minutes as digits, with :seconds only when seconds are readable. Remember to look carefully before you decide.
6:58
